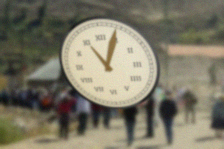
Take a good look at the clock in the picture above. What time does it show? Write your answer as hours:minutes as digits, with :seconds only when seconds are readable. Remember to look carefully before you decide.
11:04
